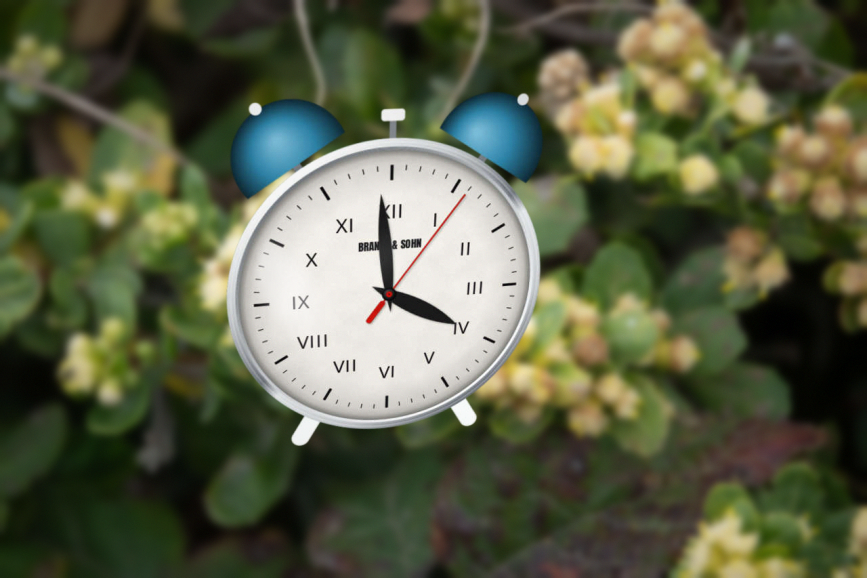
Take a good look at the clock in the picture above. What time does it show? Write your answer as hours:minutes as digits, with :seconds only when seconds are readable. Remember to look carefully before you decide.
3:59:06
